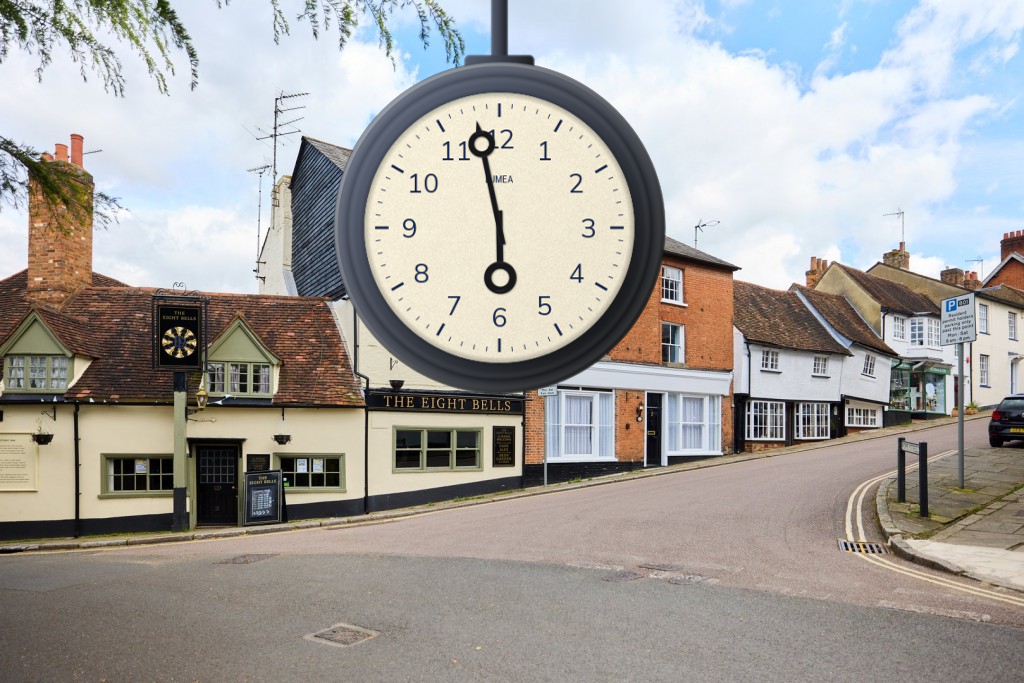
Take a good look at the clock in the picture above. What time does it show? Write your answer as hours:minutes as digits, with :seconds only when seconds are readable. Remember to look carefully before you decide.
5:58
